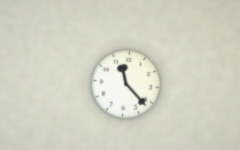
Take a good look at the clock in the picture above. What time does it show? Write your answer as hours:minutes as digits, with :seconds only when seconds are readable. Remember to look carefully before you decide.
11:22
